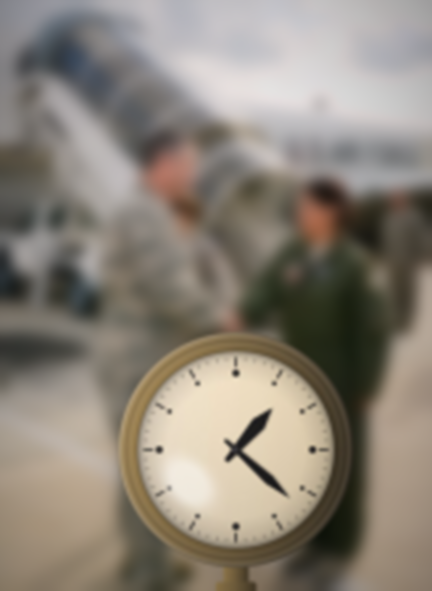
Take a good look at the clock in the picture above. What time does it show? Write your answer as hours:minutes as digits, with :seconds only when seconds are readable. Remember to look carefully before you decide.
1:22
